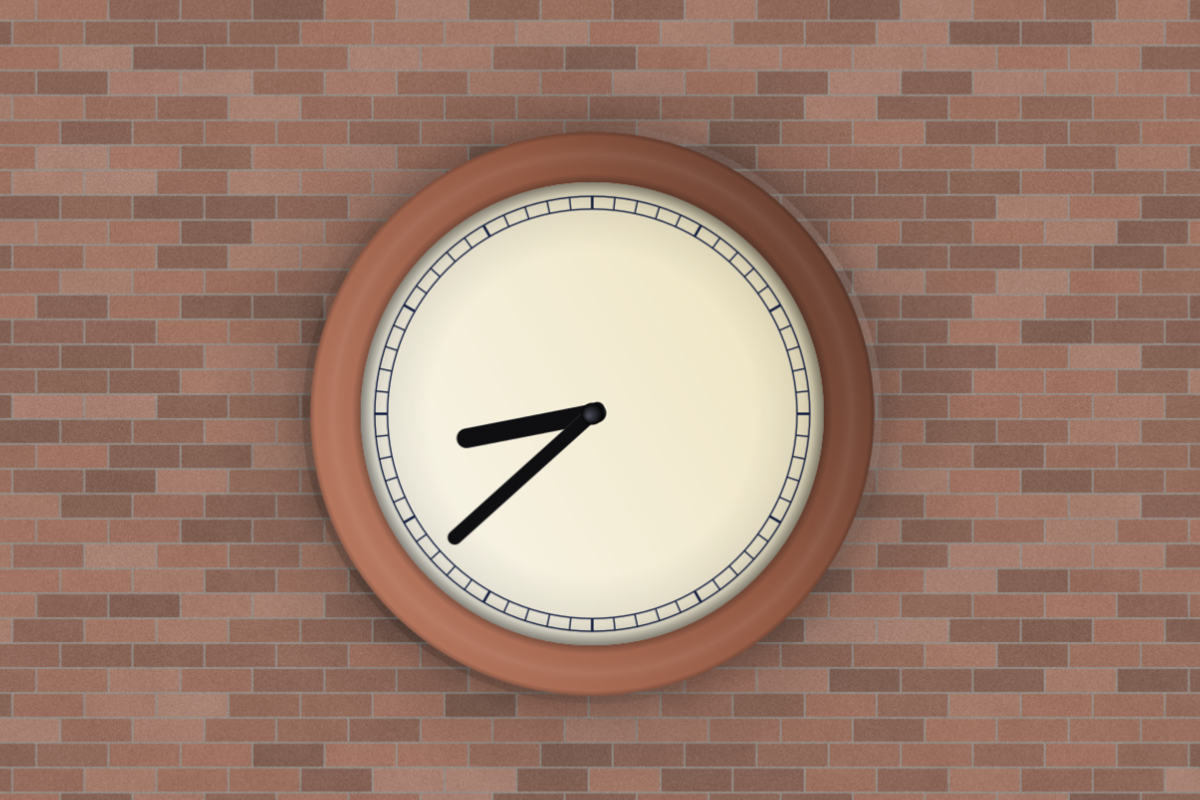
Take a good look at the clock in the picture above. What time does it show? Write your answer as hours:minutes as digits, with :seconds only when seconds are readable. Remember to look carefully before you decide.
8:38
